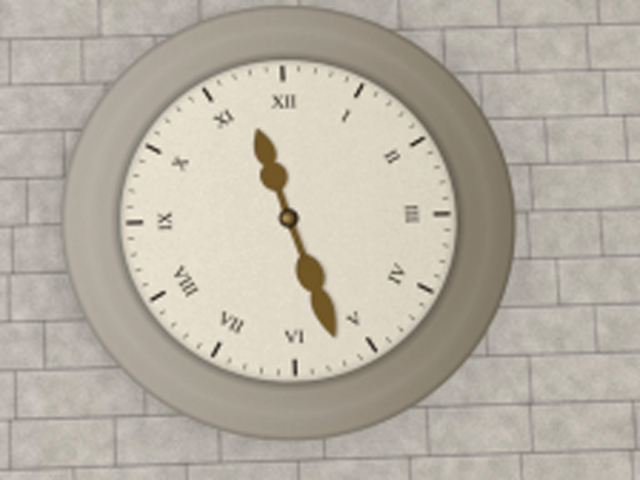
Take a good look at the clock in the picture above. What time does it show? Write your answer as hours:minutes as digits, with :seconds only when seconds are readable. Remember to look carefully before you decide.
11:27
